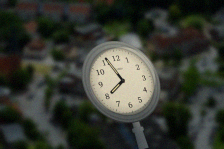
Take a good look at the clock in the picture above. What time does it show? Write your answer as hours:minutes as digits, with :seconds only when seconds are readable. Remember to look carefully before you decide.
7:56
